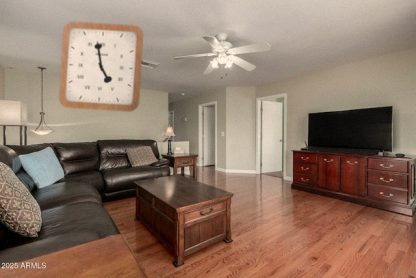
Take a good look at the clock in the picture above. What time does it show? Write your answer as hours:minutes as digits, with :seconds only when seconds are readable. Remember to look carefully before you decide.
4:58
